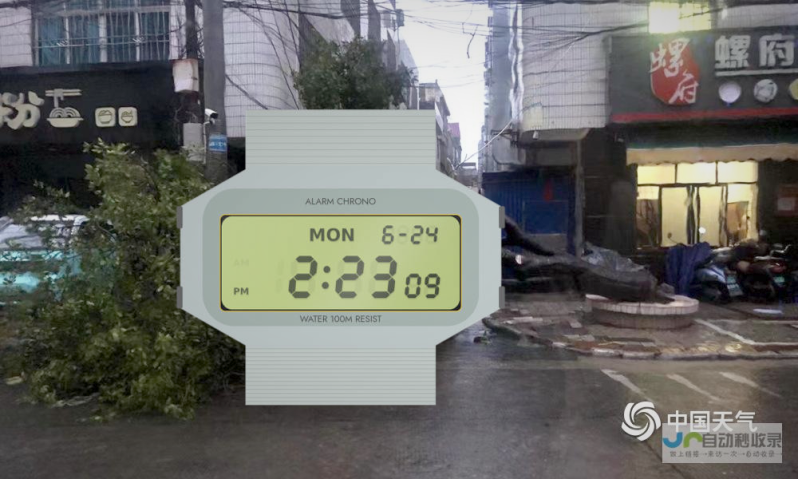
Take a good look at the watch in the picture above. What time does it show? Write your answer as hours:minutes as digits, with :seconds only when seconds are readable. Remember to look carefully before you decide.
2:23:09
